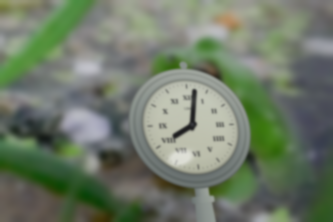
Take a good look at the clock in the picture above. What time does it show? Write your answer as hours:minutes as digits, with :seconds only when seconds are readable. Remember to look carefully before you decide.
8:02
